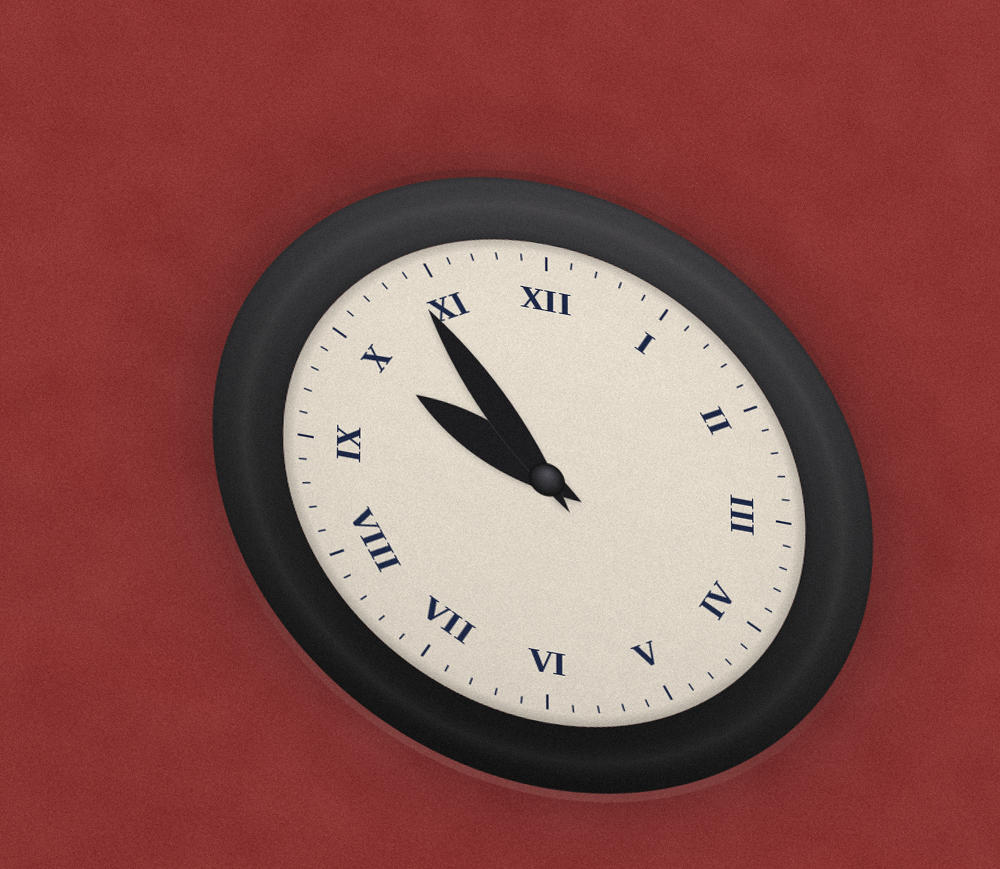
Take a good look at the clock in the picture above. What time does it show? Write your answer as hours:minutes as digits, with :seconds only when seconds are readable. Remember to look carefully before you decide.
9:54
